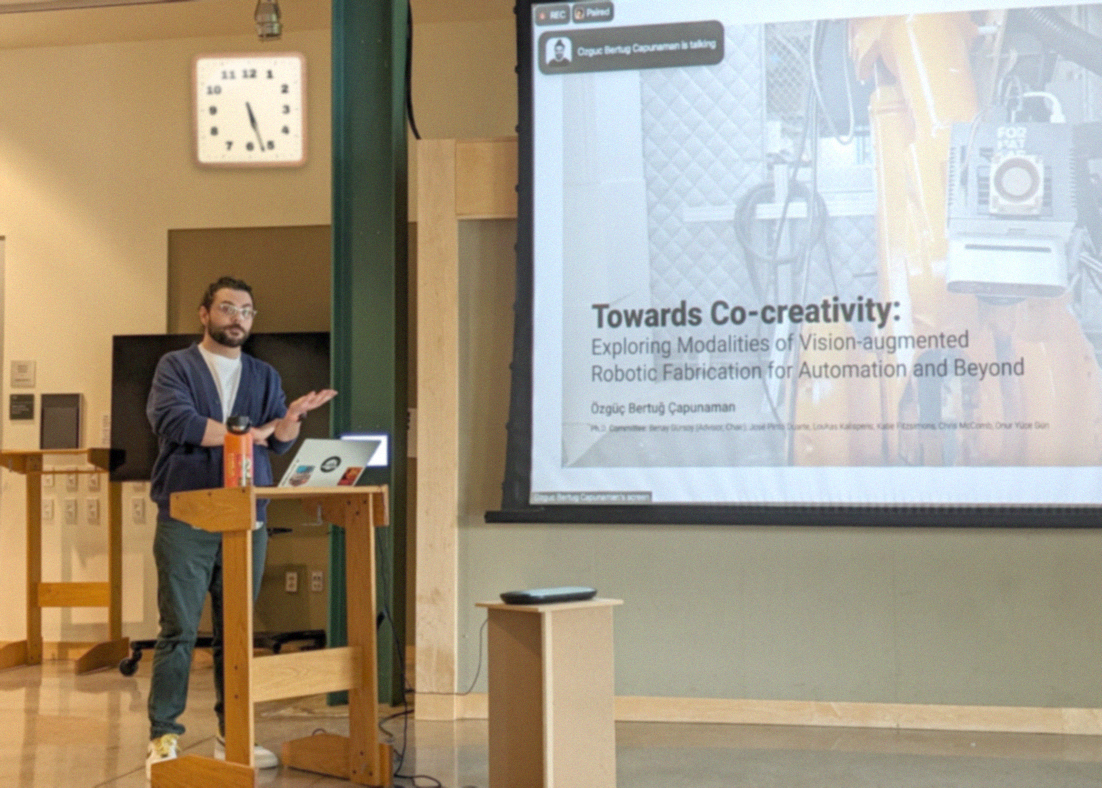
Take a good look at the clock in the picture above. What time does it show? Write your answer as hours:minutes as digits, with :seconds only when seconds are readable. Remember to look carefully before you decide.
5:27
